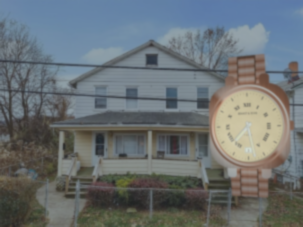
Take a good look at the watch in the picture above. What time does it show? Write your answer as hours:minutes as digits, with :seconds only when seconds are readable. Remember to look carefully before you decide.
7:28
